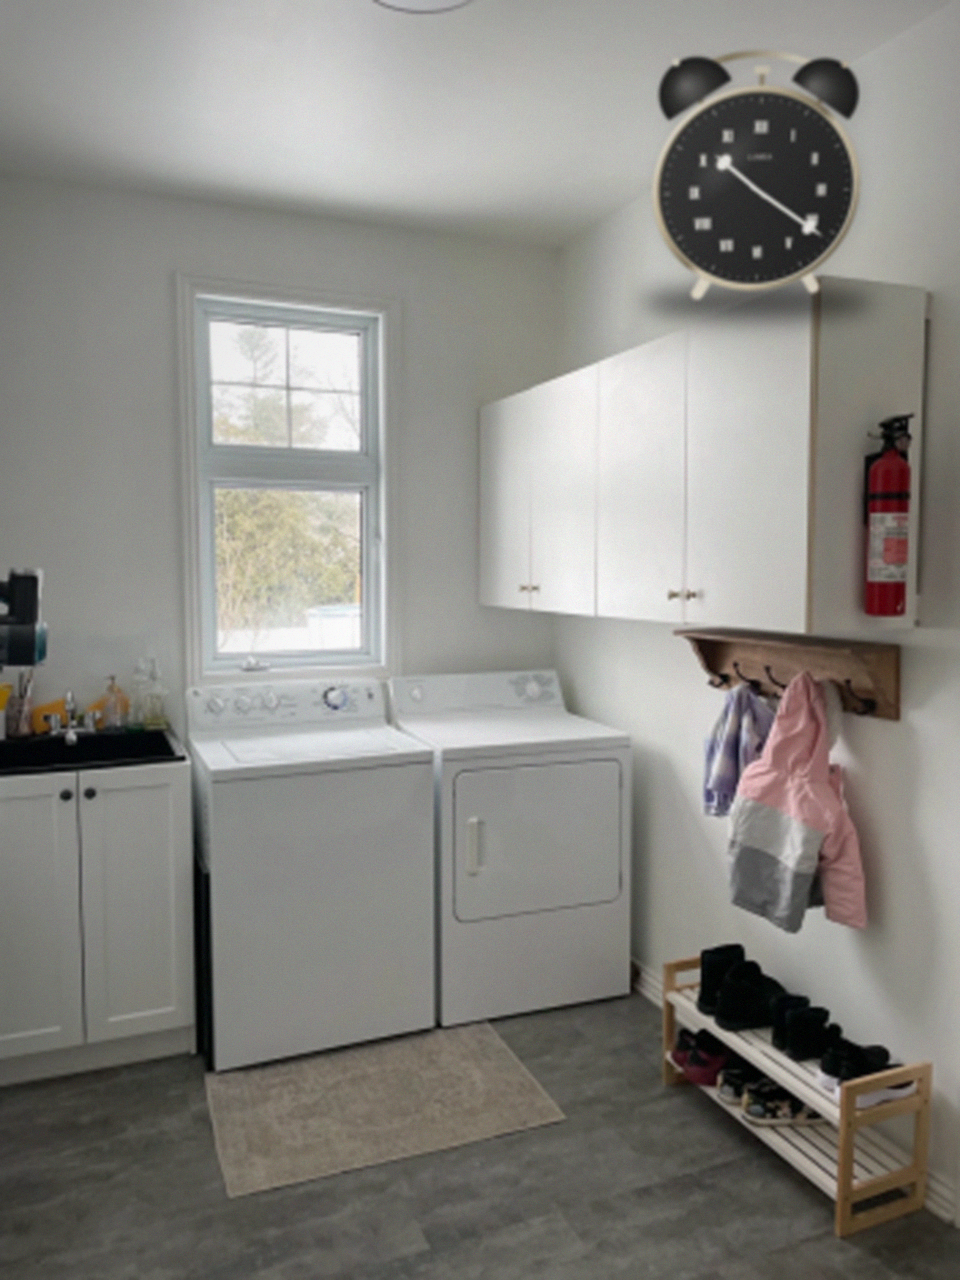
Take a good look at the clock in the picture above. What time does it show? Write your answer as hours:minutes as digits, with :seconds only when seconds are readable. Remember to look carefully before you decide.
10:21
